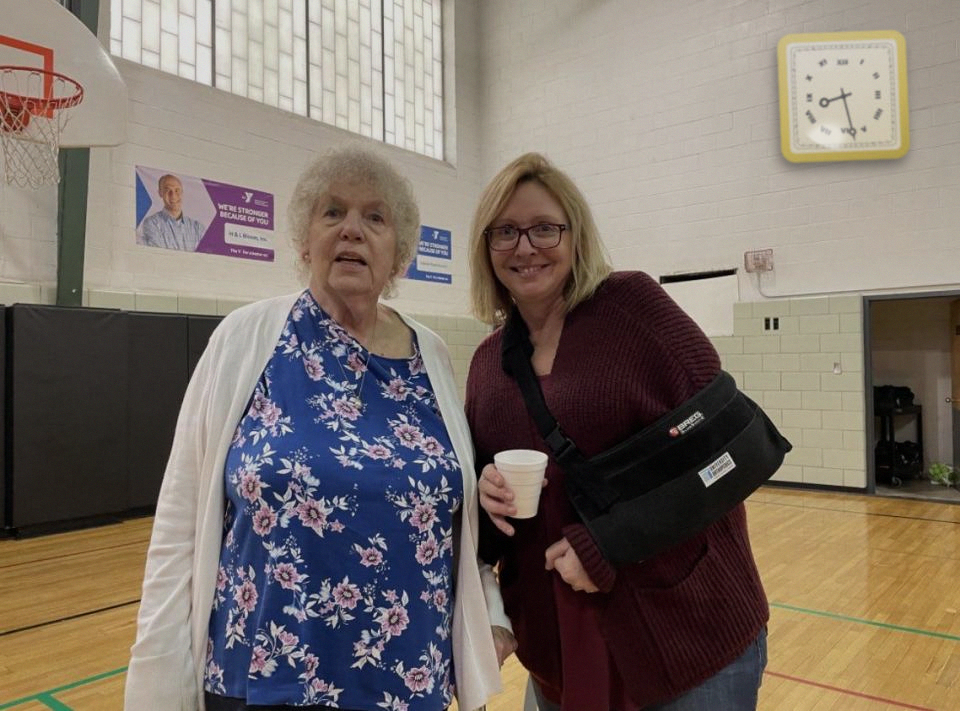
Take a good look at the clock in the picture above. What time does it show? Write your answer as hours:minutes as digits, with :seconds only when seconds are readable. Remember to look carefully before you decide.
8:28
